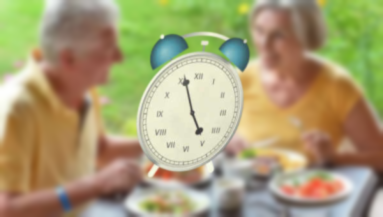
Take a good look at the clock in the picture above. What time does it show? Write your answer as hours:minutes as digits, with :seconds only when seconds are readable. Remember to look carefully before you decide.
4:56
